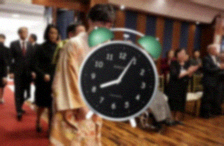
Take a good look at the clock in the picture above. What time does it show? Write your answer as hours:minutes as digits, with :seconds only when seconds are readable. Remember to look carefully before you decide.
8:04
